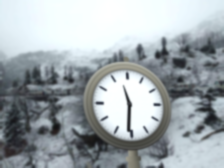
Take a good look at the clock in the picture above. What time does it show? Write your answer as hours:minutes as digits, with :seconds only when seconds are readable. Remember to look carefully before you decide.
11:31
